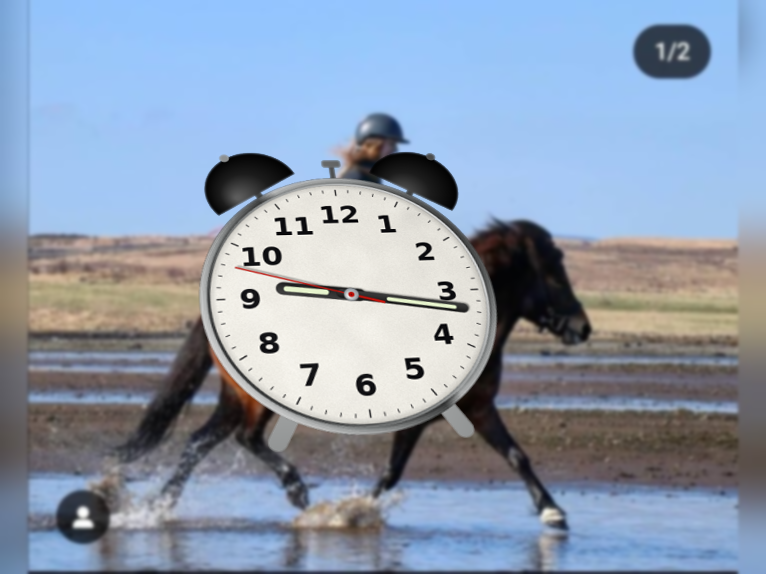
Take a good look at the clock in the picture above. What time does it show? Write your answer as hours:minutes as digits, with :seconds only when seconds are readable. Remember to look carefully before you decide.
9:16:48
